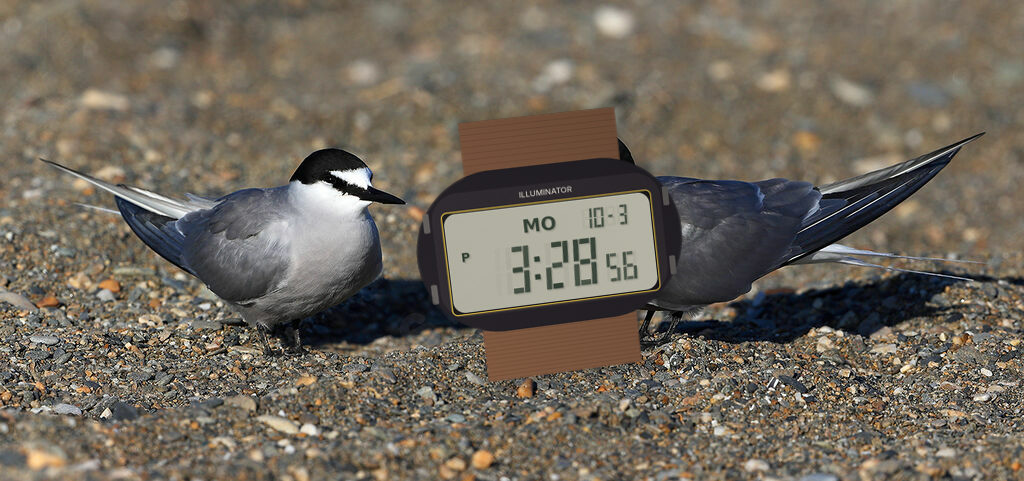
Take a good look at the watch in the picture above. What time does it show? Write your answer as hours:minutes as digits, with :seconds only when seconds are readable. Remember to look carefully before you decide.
3:28:56
